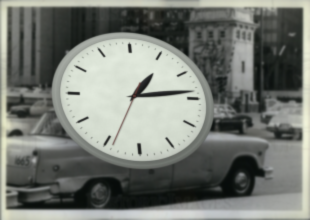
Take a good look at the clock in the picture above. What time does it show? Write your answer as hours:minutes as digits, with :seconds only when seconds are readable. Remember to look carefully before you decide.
1:13:34
